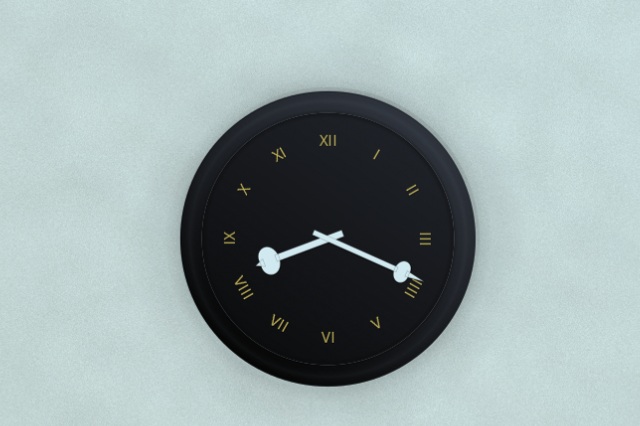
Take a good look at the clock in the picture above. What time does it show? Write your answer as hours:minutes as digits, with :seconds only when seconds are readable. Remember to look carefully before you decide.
8:19
